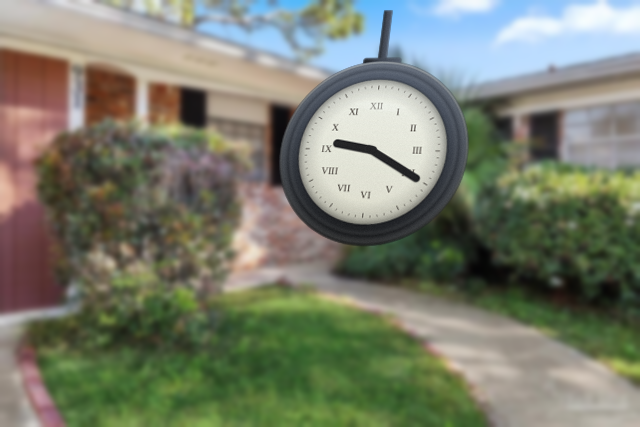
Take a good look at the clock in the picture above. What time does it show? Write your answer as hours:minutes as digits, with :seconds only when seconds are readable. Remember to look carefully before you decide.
9:20
